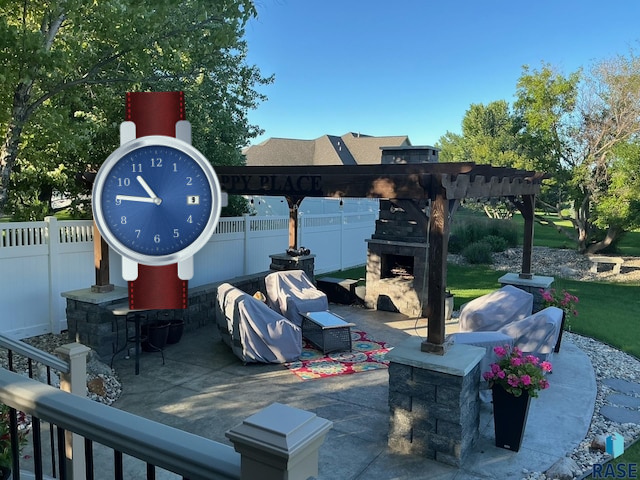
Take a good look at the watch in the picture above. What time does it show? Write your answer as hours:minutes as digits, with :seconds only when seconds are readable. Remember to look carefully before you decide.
10:46
